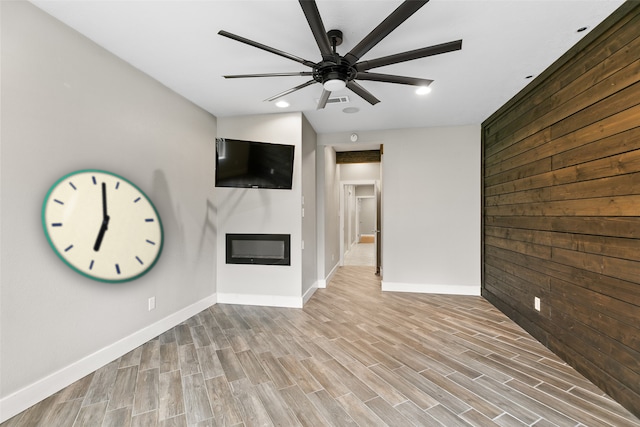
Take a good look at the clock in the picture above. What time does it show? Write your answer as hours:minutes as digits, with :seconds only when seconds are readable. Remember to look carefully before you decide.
7:02
